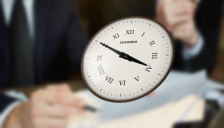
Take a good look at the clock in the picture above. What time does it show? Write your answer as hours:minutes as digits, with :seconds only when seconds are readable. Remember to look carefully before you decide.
3:50
